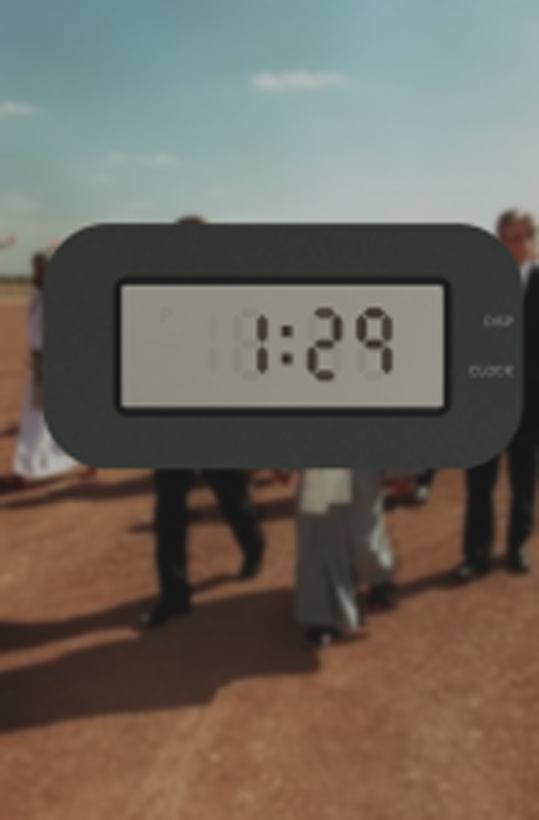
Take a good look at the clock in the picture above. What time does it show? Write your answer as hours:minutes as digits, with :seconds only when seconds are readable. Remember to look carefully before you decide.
1:29
